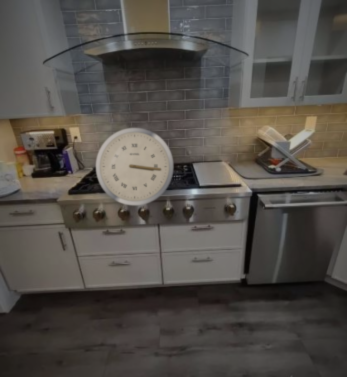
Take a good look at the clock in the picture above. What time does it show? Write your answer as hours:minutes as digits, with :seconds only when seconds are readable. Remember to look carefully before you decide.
3:16
